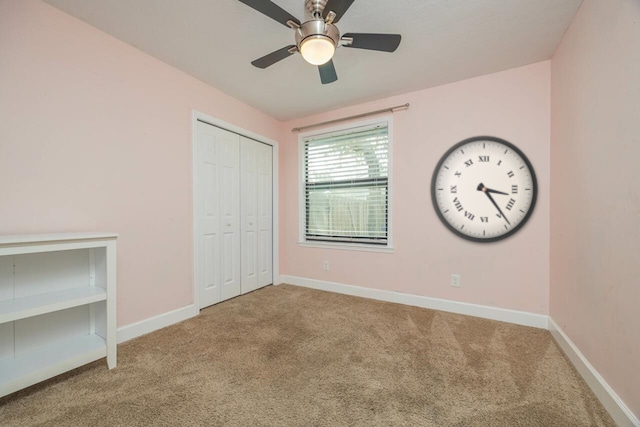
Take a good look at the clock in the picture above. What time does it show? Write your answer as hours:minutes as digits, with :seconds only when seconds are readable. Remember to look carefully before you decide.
3:24
